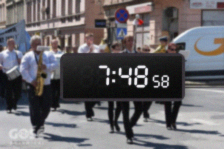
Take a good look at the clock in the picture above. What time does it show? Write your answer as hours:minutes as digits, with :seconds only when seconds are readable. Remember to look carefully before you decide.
7:48:58
